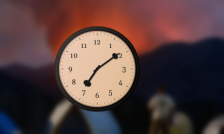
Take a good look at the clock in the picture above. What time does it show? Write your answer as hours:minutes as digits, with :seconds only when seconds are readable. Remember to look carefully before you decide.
7:09
